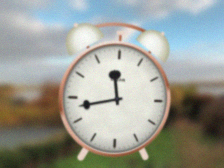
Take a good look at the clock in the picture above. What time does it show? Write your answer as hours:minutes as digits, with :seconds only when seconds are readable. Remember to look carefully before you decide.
11:43
